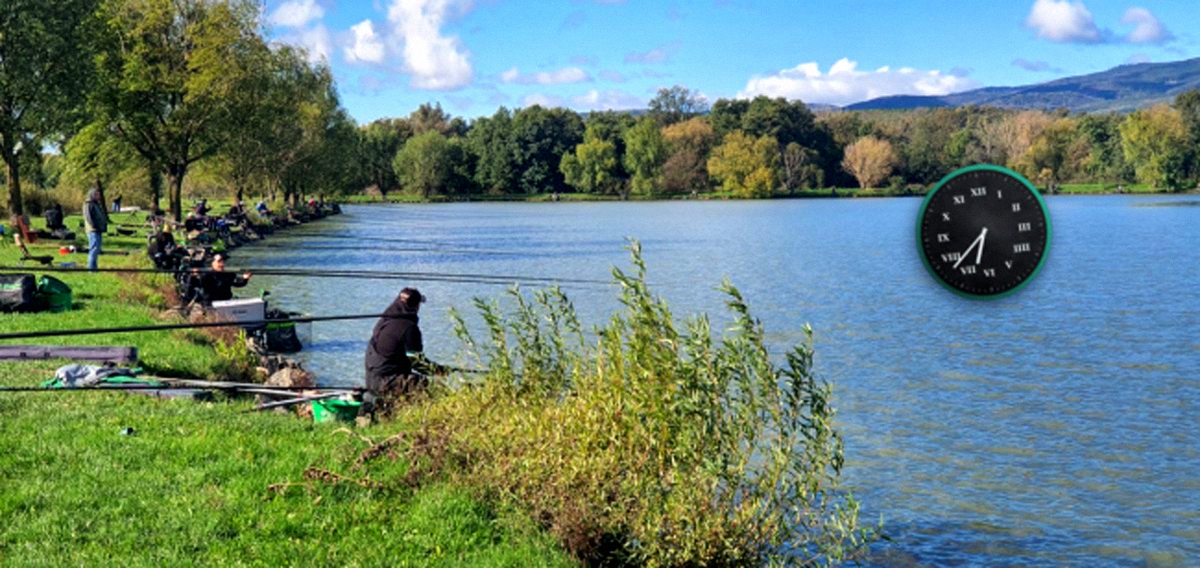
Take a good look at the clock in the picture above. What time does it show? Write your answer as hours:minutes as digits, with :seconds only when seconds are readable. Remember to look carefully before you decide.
6:38
